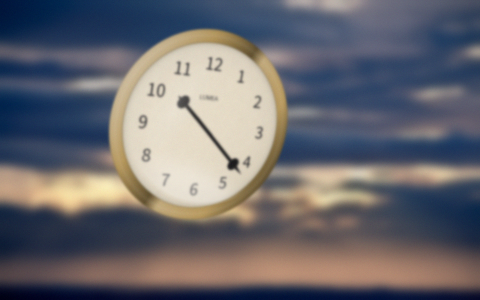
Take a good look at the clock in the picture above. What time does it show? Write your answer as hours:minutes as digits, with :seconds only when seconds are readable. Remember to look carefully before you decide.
10:22
